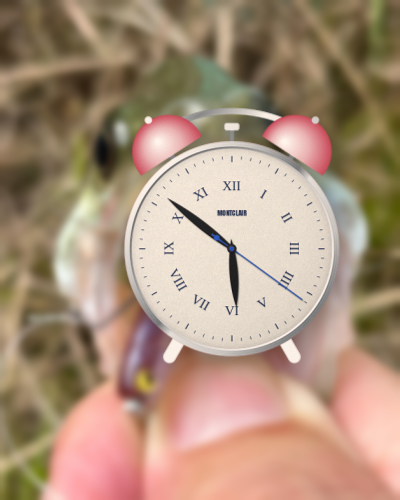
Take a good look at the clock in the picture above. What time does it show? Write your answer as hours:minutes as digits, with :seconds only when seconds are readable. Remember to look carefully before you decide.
5:51:21
